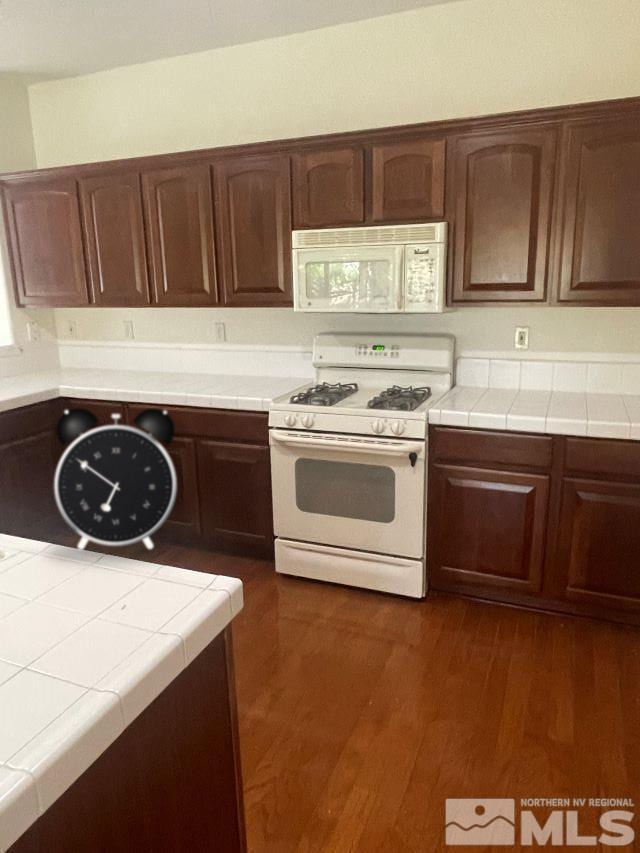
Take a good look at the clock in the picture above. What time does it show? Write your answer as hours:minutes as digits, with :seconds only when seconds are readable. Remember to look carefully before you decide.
6:51
